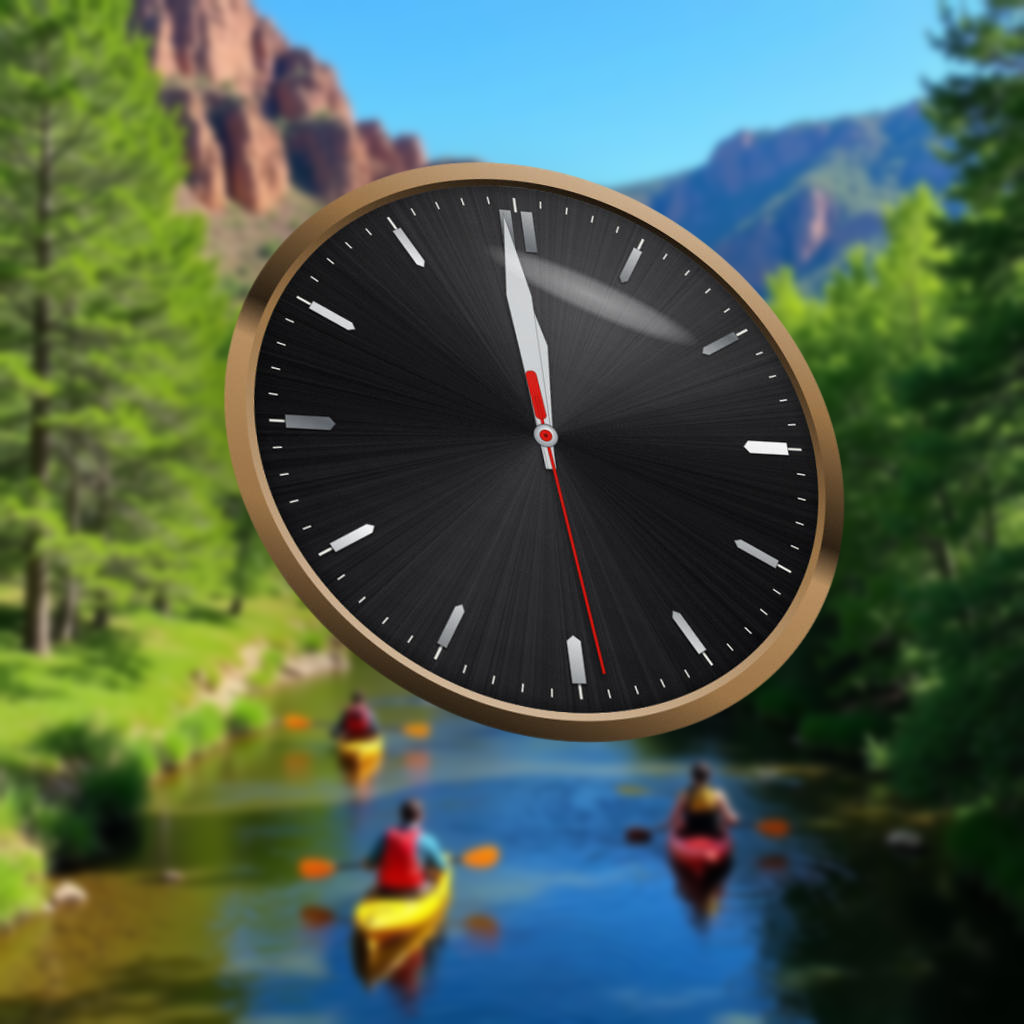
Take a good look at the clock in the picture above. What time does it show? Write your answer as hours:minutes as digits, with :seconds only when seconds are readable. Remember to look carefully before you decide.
11:59:29
